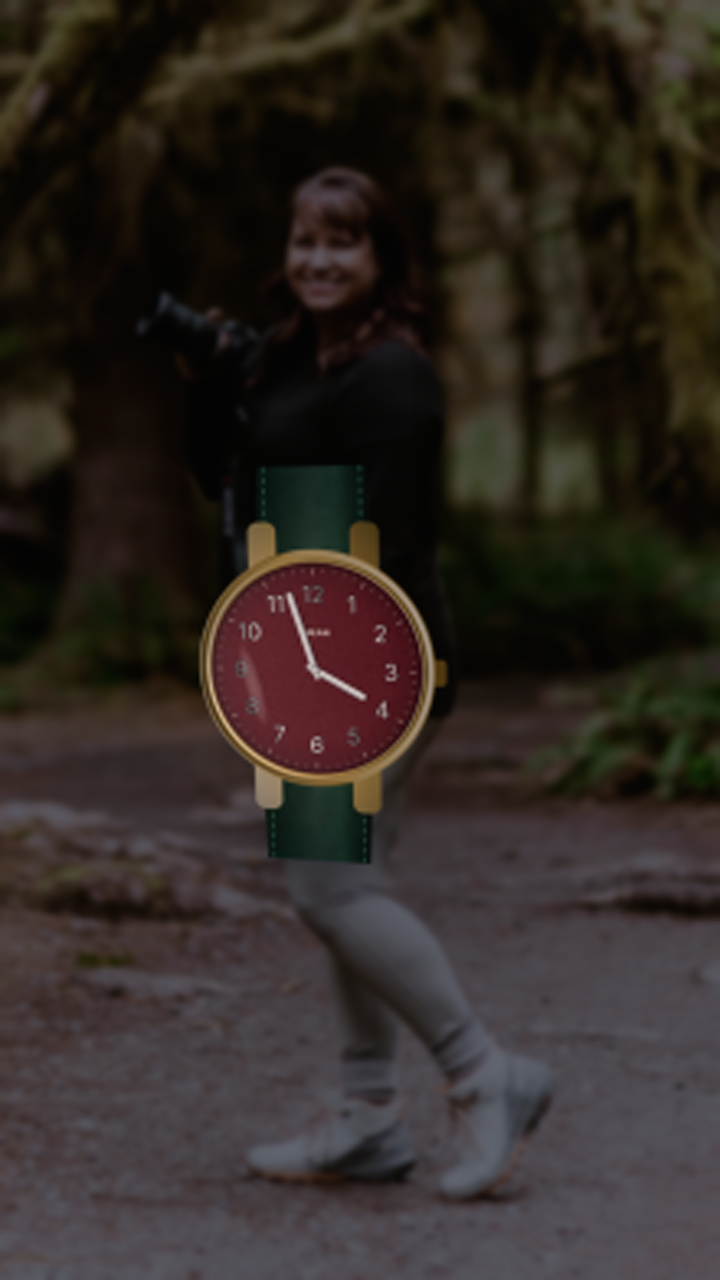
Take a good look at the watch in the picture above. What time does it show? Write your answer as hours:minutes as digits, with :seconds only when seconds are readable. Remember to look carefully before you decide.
3:57
